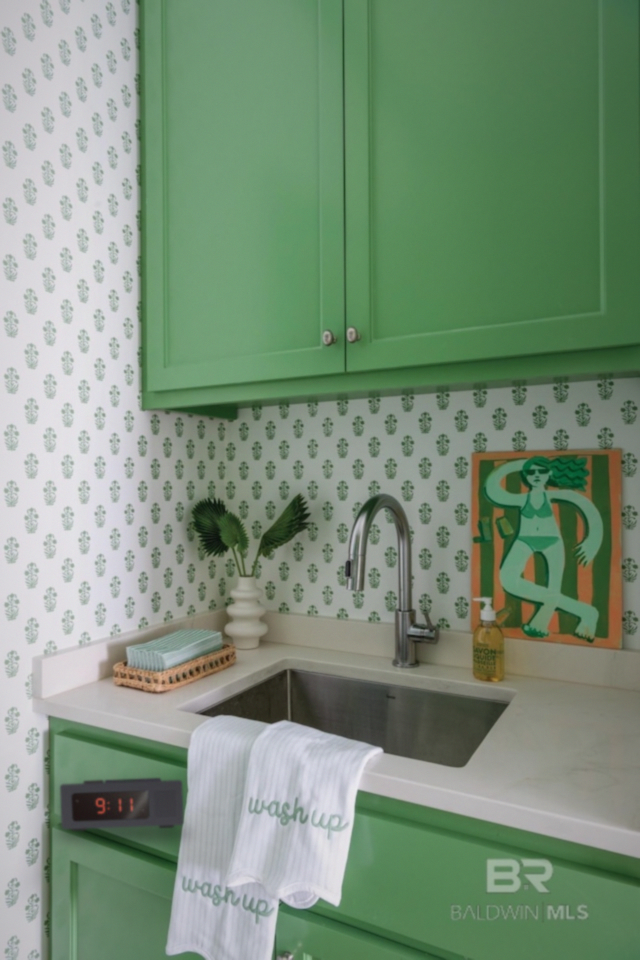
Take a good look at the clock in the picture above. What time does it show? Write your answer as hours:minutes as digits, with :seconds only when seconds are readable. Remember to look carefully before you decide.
9:11
